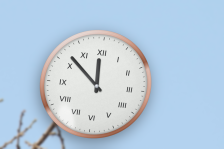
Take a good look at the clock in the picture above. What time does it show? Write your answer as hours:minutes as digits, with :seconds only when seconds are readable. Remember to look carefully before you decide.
11:52
